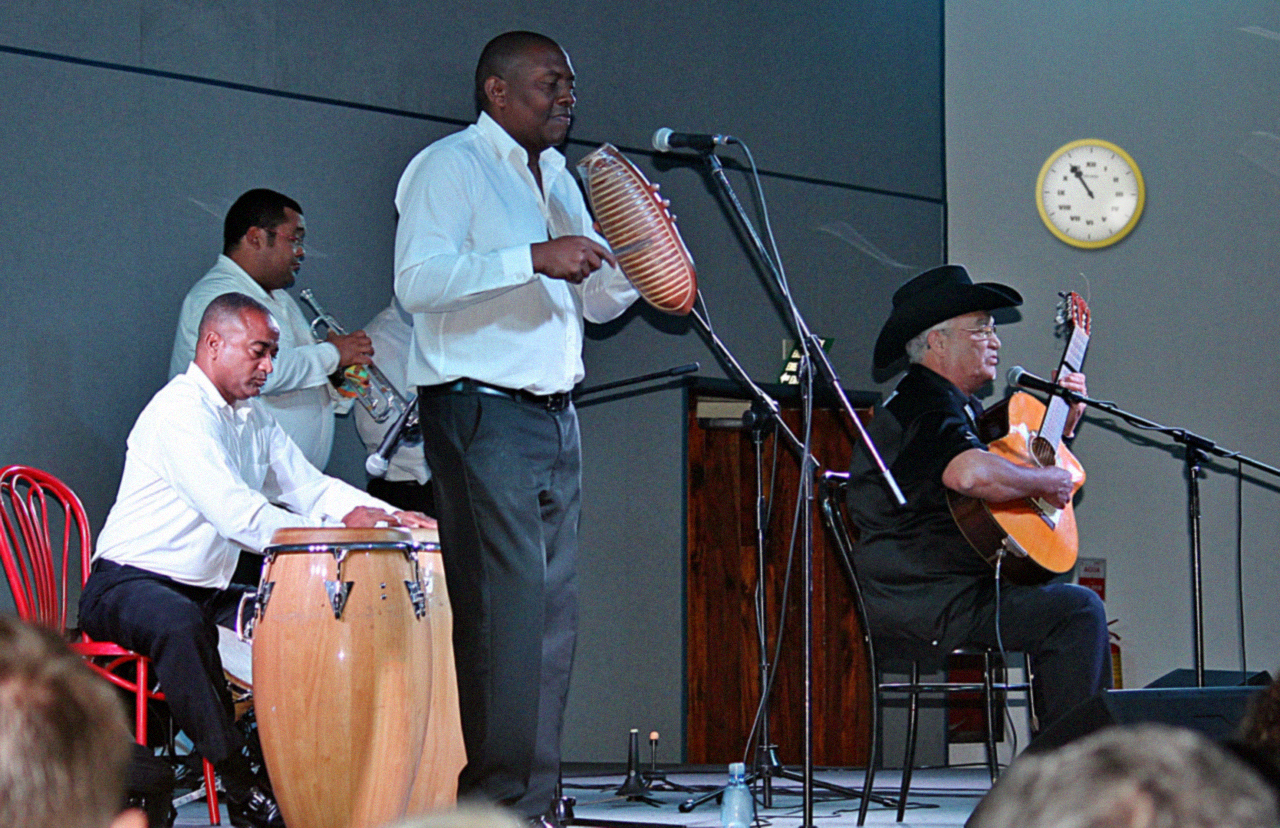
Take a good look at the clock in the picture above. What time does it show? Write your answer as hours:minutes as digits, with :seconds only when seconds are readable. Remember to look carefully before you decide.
10:54
